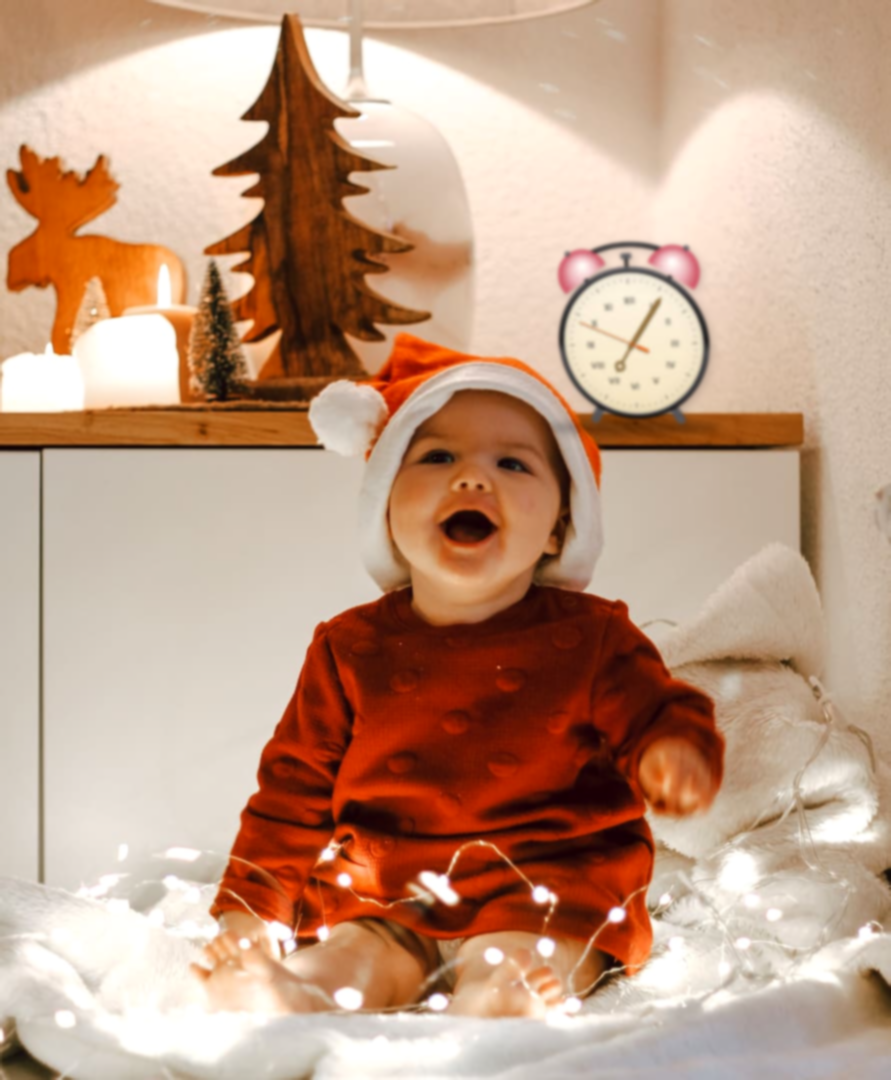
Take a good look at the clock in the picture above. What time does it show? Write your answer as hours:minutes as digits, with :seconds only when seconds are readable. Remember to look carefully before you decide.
7:05:49
